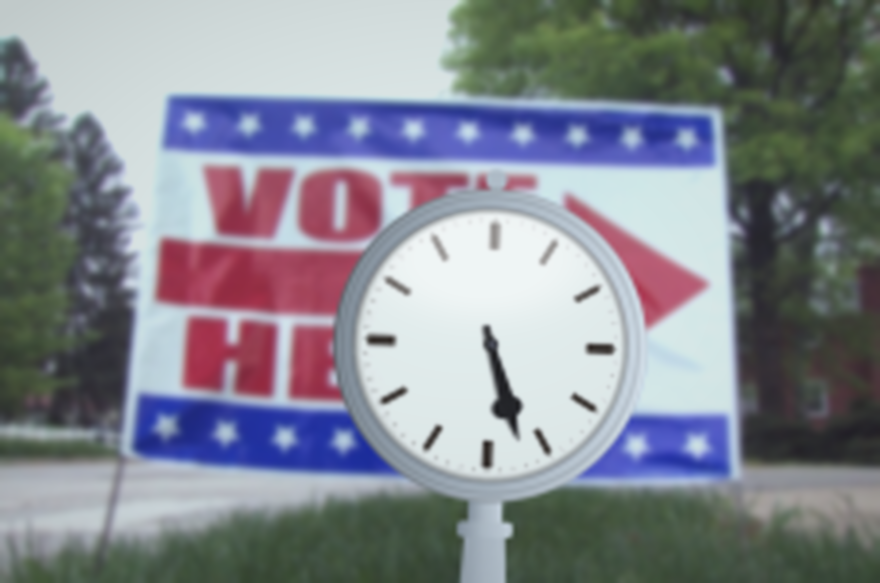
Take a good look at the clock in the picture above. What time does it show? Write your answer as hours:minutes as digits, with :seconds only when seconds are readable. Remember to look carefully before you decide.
5:27
